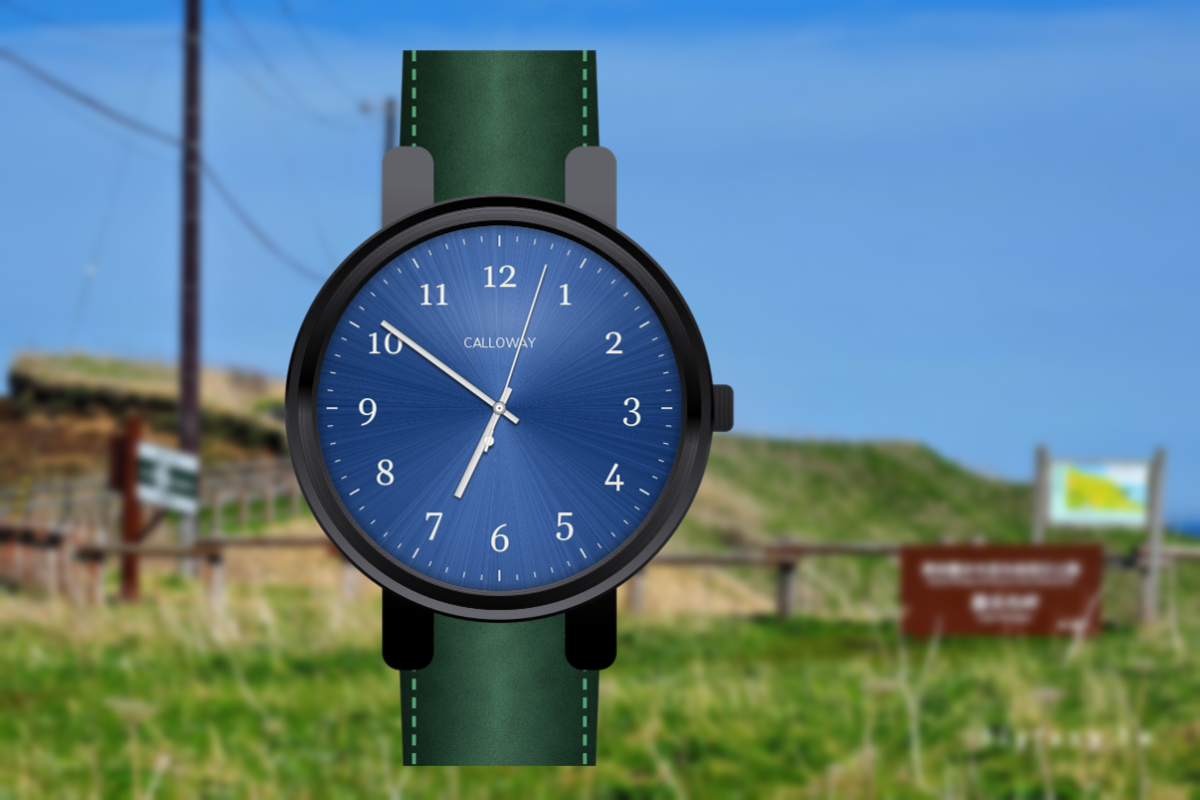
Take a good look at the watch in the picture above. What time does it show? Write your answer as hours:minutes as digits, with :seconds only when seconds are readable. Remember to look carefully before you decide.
6:51:03
